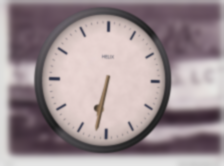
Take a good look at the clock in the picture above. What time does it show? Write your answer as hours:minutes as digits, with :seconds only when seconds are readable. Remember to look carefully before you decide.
6:32
